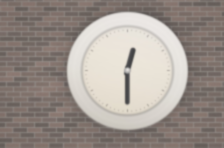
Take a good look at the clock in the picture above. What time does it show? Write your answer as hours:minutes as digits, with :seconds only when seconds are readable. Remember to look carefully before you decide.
12:30
